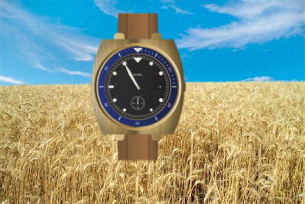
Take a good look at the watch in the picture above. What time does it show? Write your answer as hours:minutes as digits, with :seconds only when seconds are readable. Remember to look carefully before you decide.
10:55
